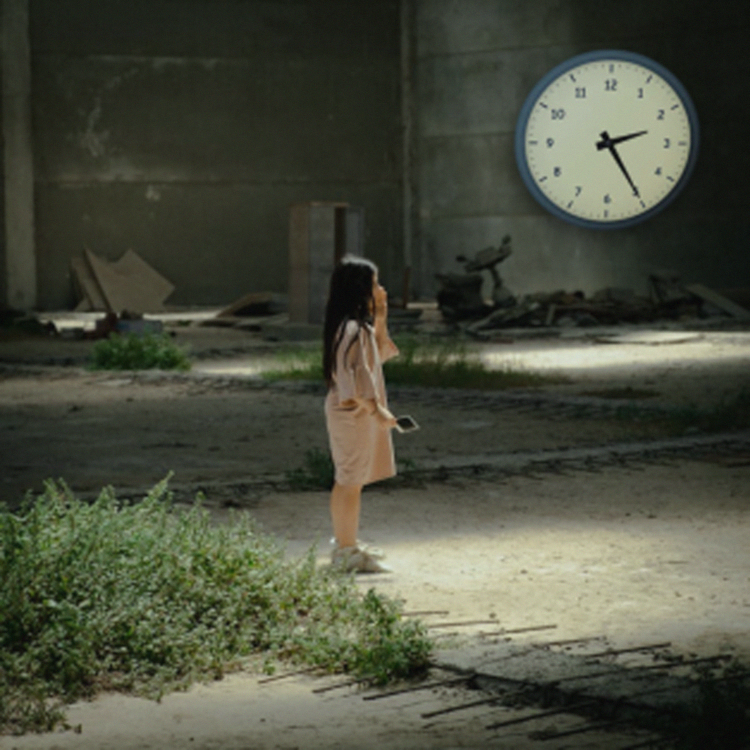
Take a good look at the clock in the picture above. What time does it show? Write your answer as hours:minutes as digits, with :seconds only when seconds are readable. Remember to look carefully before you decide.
2:25
